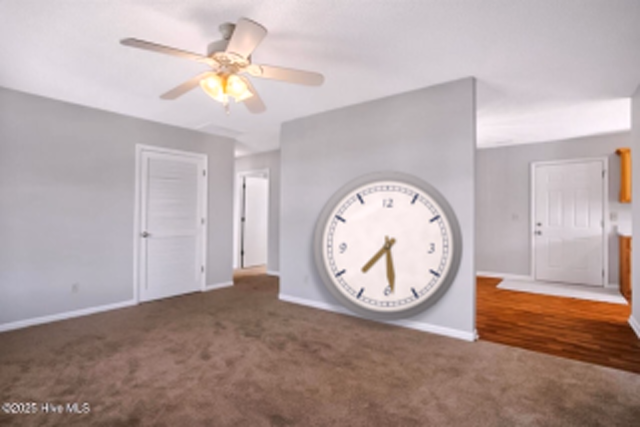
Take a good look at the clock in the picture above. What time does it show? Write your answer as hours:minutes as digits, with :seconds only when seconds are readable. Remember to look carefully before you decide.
7:29
